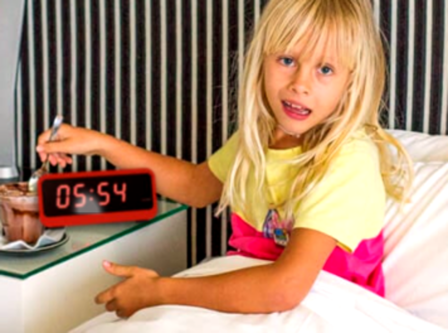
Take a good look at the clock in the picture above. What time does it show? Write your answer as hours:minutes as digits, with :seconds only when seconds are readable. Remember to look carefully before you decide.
5:54
